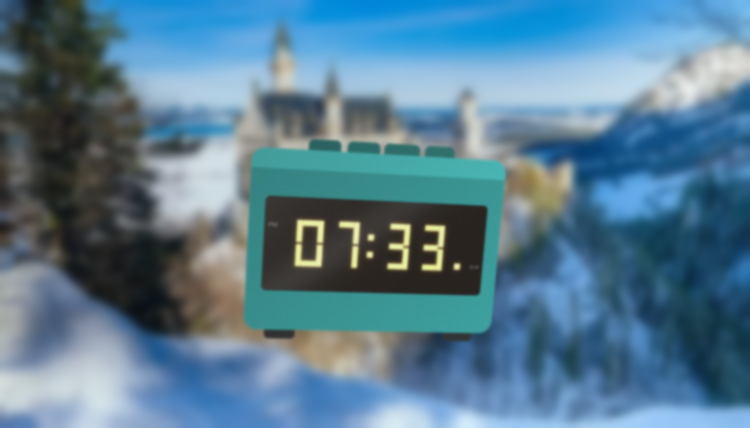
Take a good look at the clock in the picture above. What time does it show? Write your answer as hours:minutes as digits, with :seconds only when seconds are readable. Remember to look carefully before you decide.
7:33
